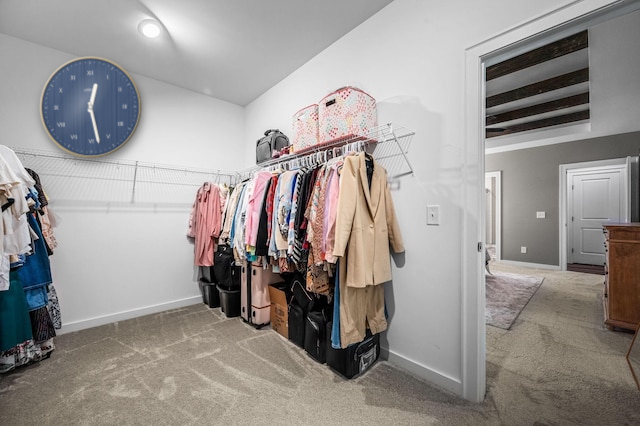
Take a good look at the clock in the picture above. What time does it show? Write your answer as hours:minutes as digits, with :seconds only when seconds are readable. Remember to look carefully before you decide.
12:28
